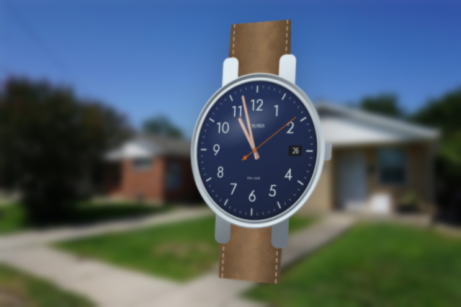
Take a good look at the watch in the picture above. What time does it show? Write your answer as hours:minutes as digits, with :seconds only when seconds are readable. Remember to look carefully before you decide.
10:57:09
